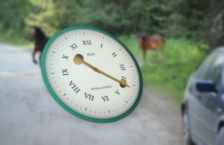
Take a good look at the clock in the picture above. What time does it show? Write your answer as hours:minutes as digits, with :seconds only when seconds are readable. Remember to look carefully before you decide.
10:21
